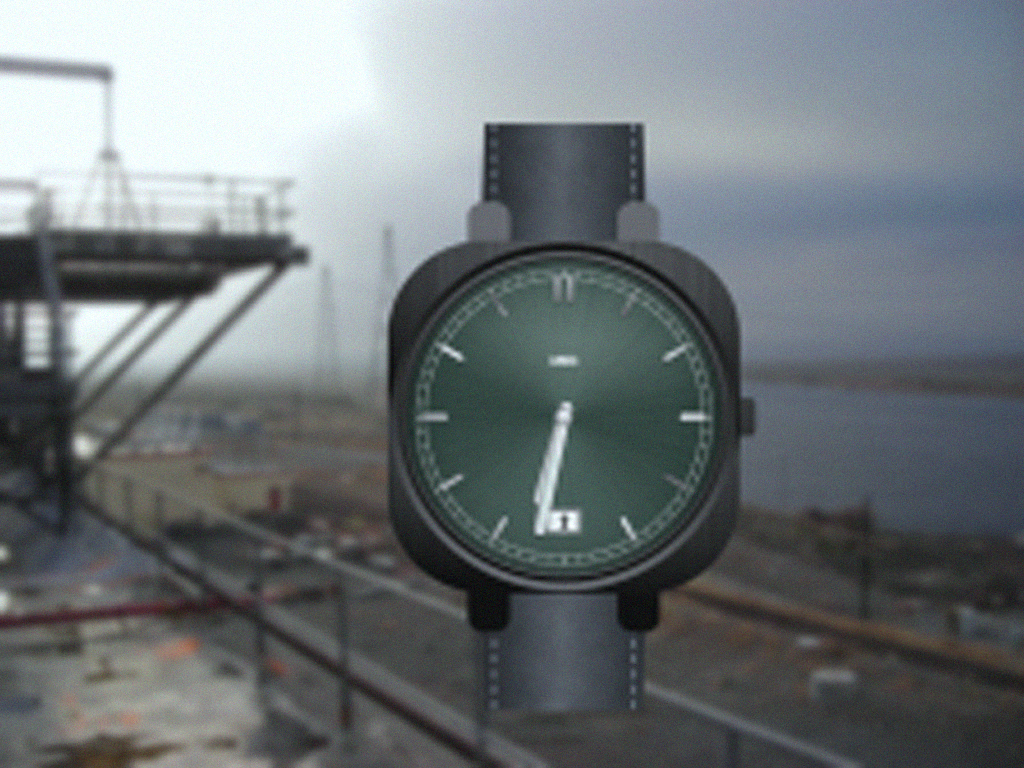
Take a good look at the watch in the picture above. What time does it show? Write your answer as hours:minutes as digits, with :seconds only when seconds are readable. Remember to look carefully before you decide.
6:32
